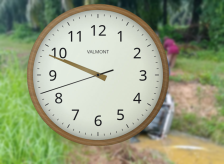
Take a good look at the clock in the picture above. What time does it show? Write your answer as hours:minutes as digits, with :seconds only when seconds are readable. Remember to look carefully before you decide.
9:48:42
